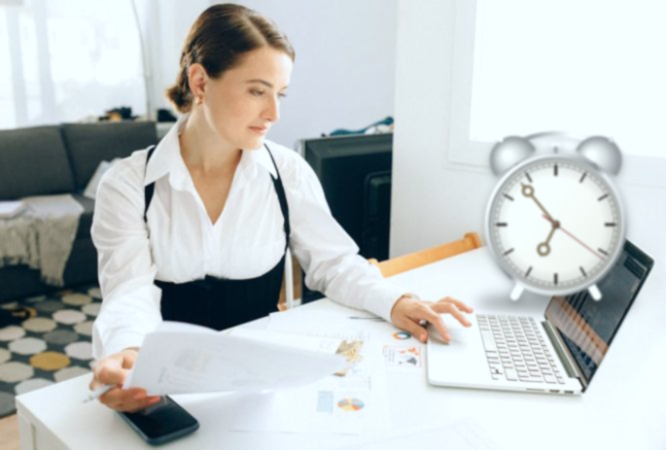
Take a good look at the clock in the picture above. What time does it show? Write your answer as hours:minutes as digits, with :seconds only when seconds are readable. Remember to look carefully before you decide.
6:53:21
